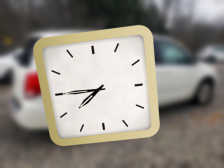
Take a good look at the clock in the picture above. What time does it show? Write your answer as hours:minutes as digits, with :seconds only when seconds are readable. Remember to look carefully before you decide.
7:45
